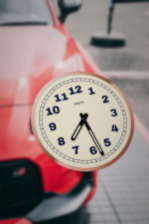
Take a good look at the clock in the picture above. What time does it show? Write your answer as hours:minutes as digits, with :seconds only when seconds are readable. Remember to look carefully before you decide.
7:28
